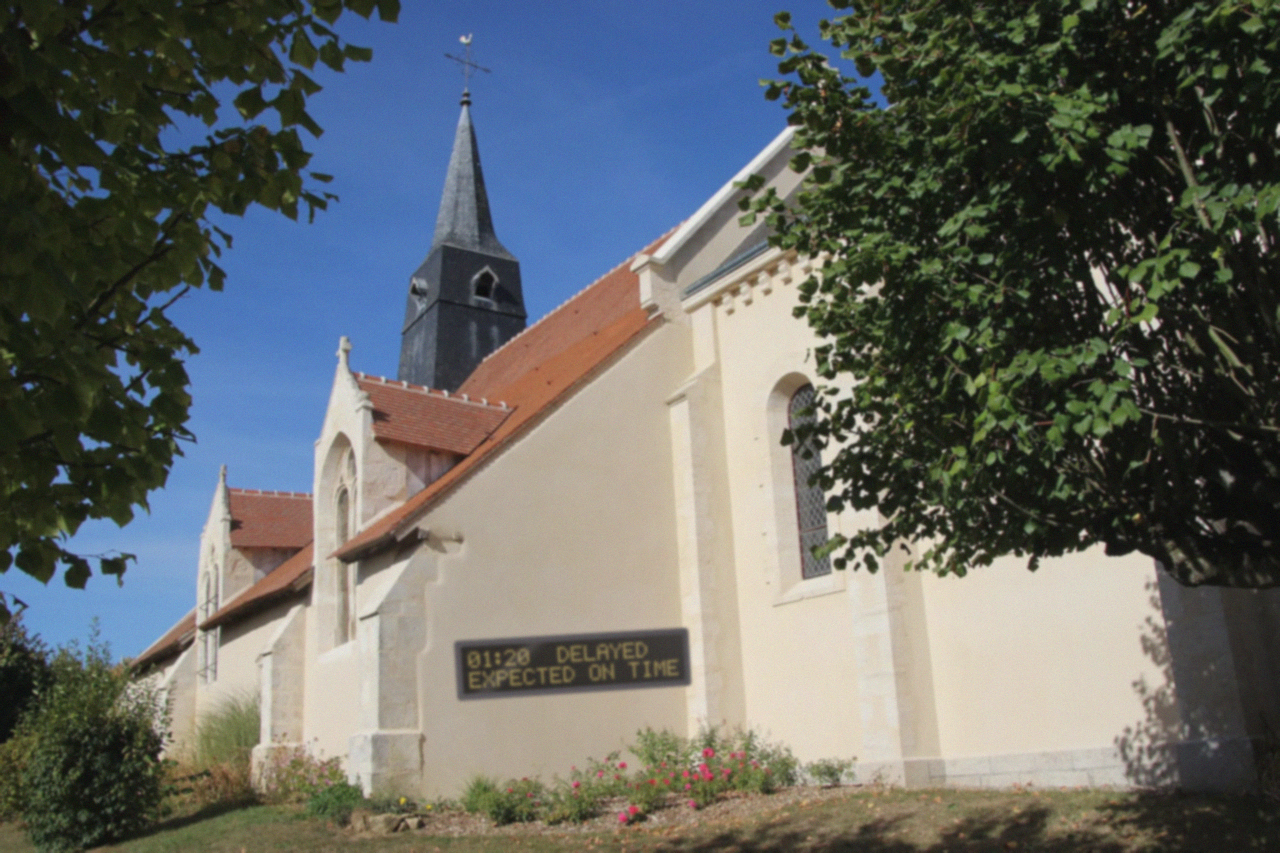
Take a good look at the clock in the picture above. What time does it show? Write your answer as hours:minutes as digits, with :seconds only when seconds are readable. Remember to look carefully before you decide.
1:20
